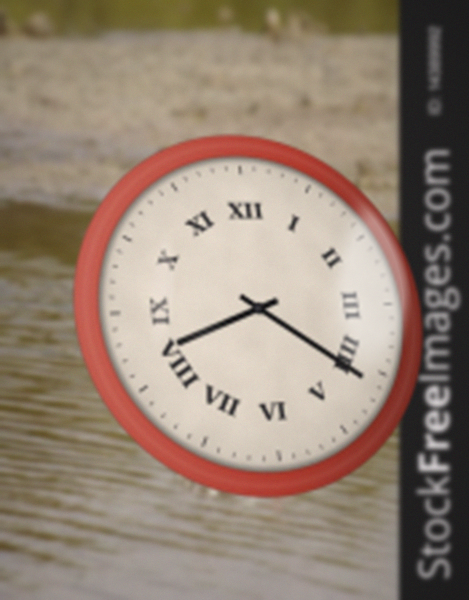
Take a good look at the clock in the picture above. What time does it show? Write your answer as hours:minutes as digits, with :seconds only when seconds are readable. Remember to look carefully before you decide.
8:21
